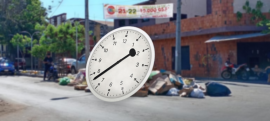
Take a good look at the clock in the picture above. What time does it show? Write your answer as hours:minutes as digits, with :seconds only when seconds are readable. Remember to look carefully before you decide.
1:38
